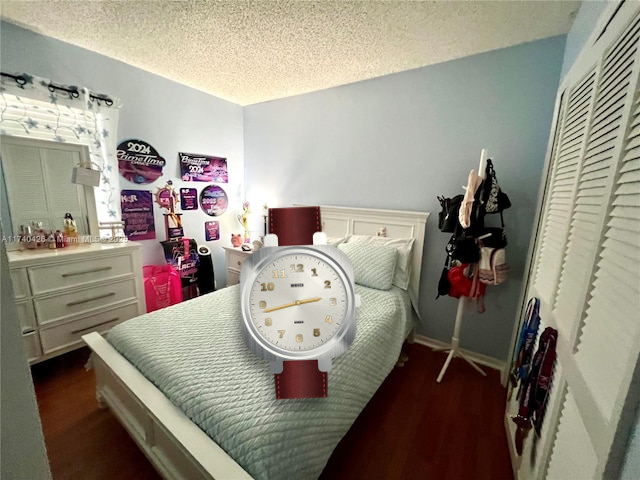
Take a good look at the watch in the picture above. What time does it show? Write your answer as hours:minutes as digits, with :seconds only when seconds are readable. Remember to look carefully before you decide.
2:43
